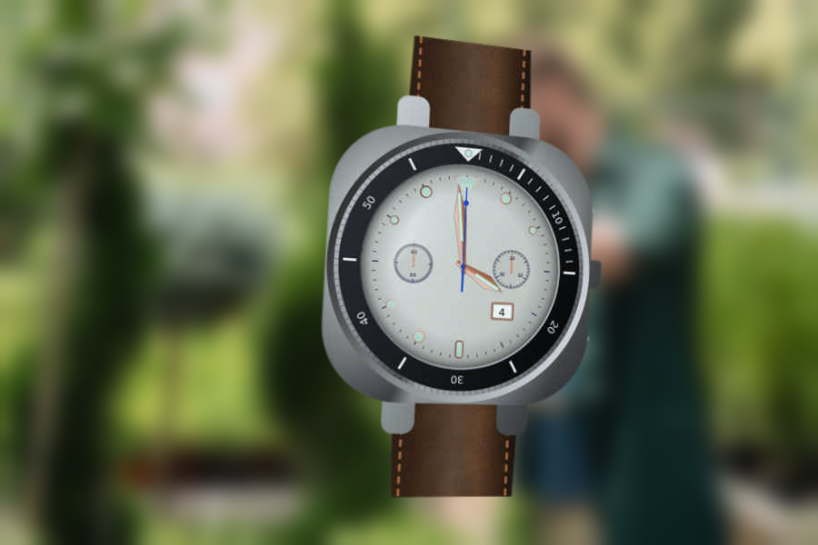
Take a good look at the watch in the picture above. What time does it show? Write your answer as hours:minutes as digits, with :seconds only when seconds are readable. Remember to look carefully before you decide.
3:59
